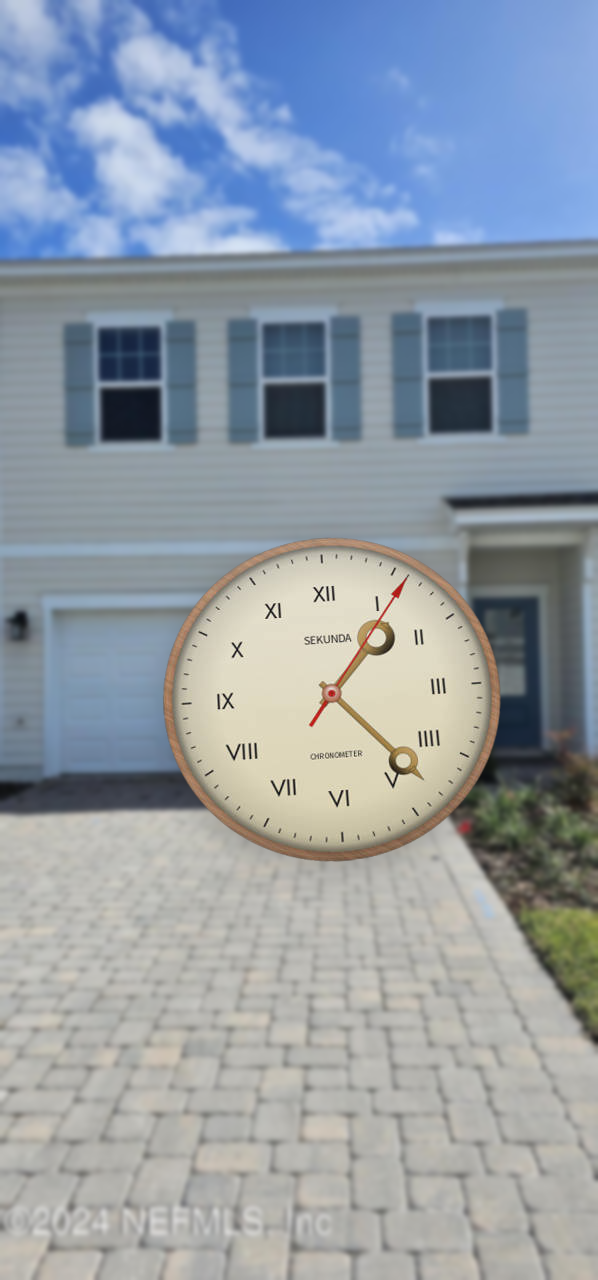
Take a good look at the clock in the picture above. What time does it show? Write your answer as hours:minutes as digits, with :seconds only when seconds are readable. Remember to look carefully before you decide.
1:23:06
